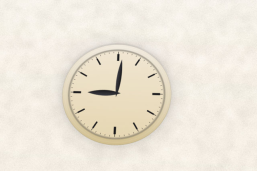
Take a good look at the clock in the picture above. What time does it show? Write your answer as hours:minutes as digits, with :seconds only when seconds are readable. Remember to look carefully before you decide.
9:01
